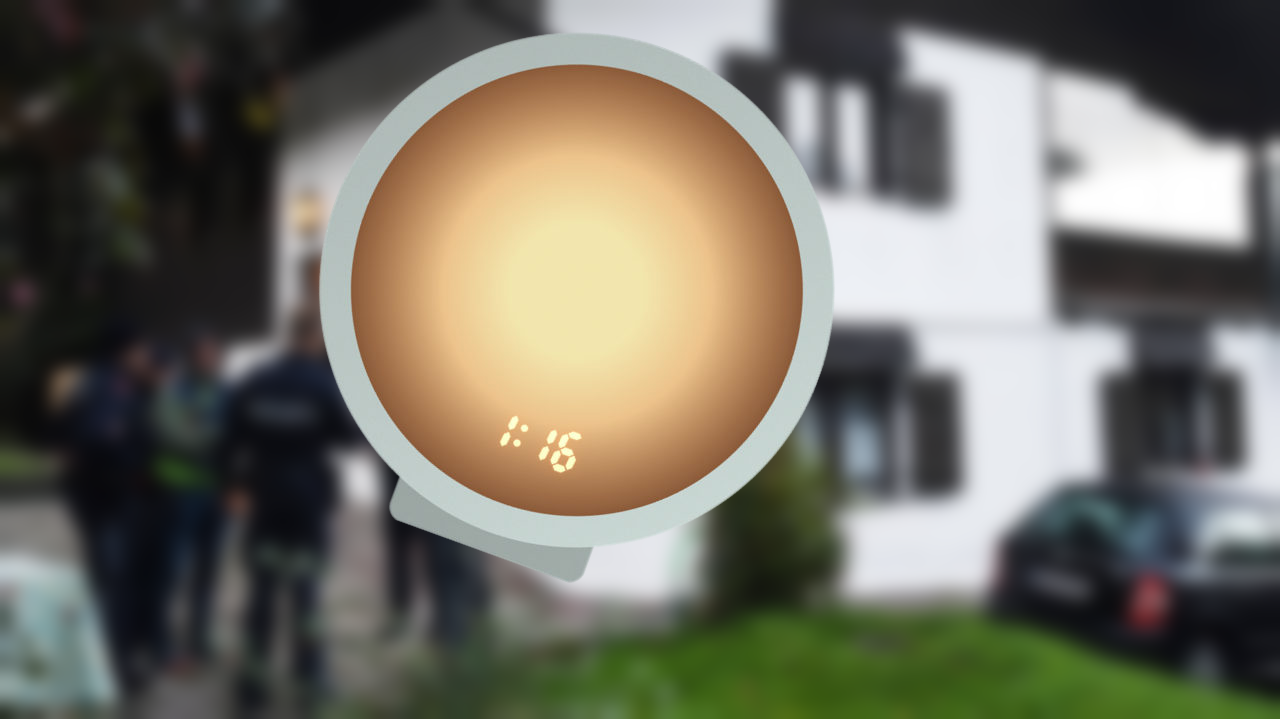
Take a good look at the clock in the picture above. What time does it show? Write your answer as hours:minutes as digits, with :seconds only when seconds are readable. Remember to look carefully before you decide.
1:16
